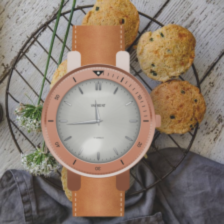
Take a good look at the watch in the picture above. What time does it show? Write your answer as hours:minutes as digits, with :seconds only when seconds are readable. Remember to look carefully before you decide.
11:44
